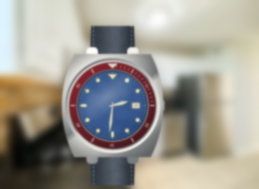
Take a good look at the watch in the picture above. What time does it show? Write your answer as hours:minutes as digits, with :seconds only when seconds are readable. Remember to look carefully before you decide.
2:31
